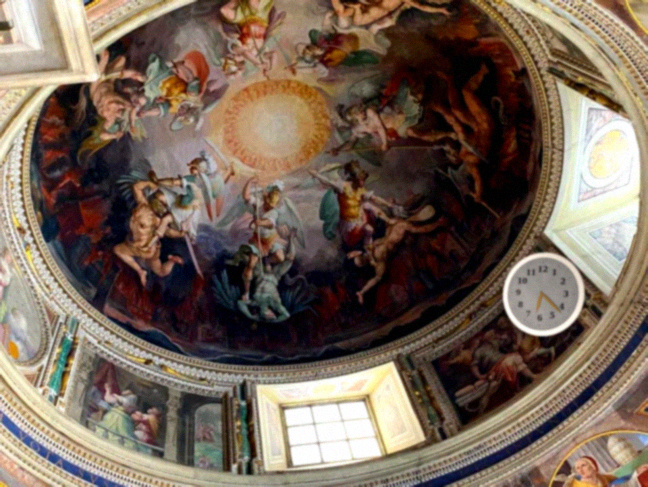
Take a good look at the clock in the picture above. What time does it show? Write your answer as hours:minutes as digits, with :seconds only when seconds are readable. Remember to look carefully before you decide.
6:22
